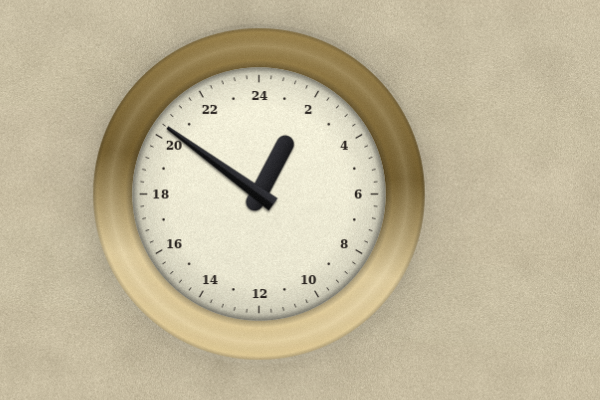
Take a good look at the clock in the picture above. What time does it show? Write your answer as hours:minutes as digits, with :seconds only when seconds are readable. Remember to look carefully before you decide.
1:51
